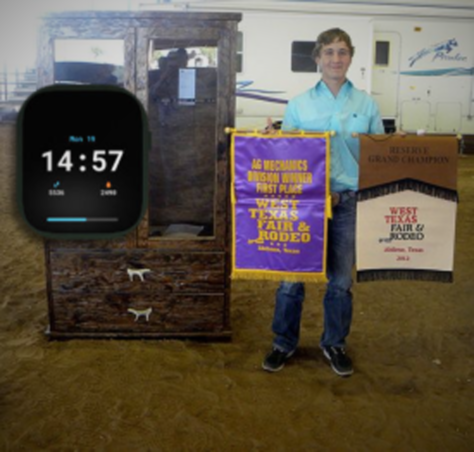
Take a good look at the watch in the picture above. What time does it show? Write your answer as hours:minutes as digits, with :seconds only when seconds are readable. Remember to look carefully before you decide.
14:57
